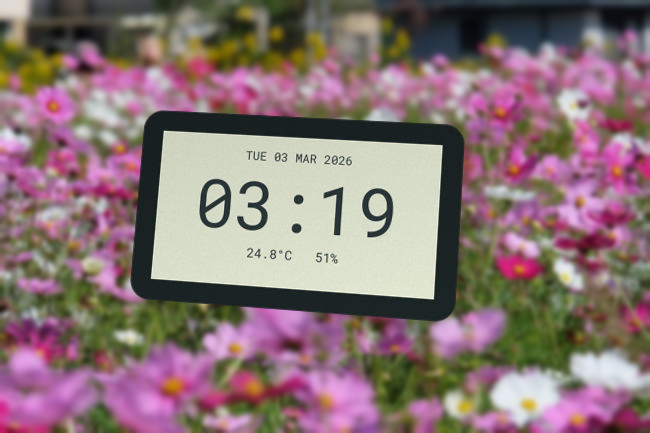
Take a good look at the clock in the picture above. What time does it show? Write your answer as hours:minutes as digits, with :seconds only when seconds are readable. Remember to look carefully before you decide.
3:19
